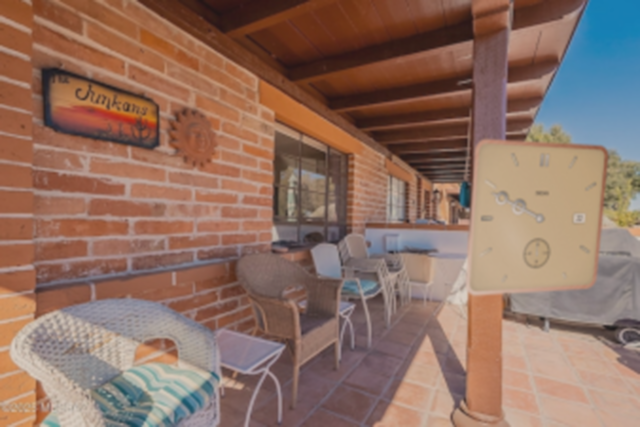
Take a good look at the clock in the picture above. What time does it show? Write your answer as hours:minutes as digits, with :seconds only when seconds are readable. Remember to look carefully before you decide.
9:49
